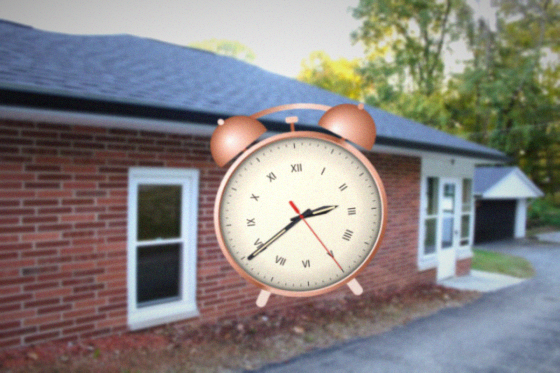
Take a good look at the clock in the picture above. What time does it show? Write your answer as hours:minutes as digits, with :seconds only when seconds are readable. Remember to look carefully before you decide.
2:39:25
